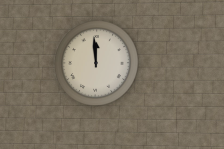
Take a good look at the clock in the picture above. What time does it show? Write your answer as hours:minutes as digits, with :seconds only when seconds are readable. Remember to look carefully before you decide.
11:59
